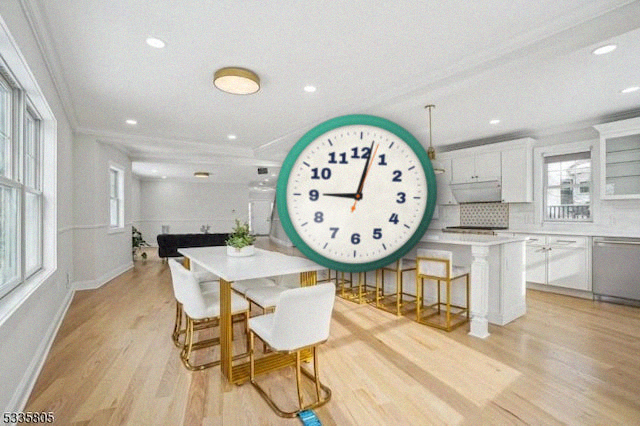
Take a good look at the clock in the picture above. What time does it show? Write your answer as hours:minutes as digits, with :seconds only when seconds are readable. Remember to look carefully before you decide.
9:02:03
